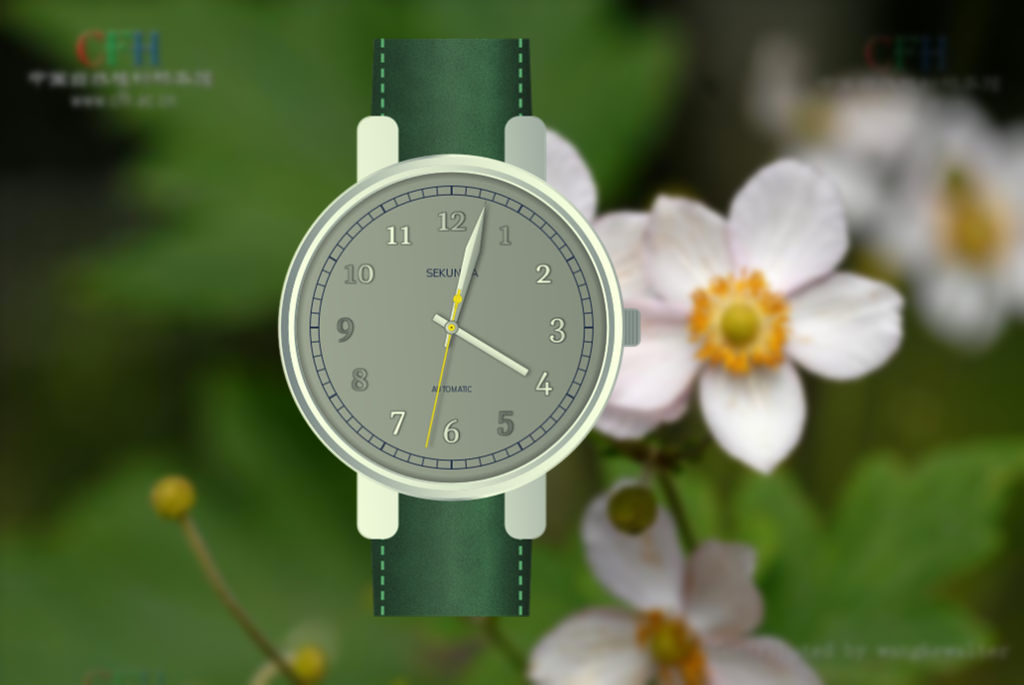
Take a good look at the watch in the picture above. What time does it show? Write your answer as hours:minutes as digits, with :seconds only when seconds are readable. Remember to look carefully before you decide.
4:02:32
